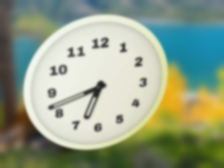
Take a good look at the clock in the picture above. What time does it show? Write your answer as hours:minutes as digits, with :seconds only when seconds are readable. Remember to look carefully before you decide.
6:42
